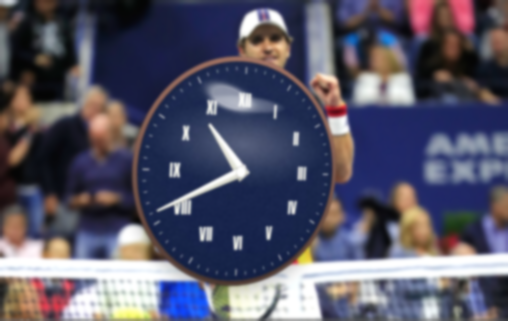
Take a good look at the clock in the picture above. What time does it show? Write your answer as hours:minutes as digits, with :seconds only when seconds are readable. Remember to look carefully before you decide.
10:41
